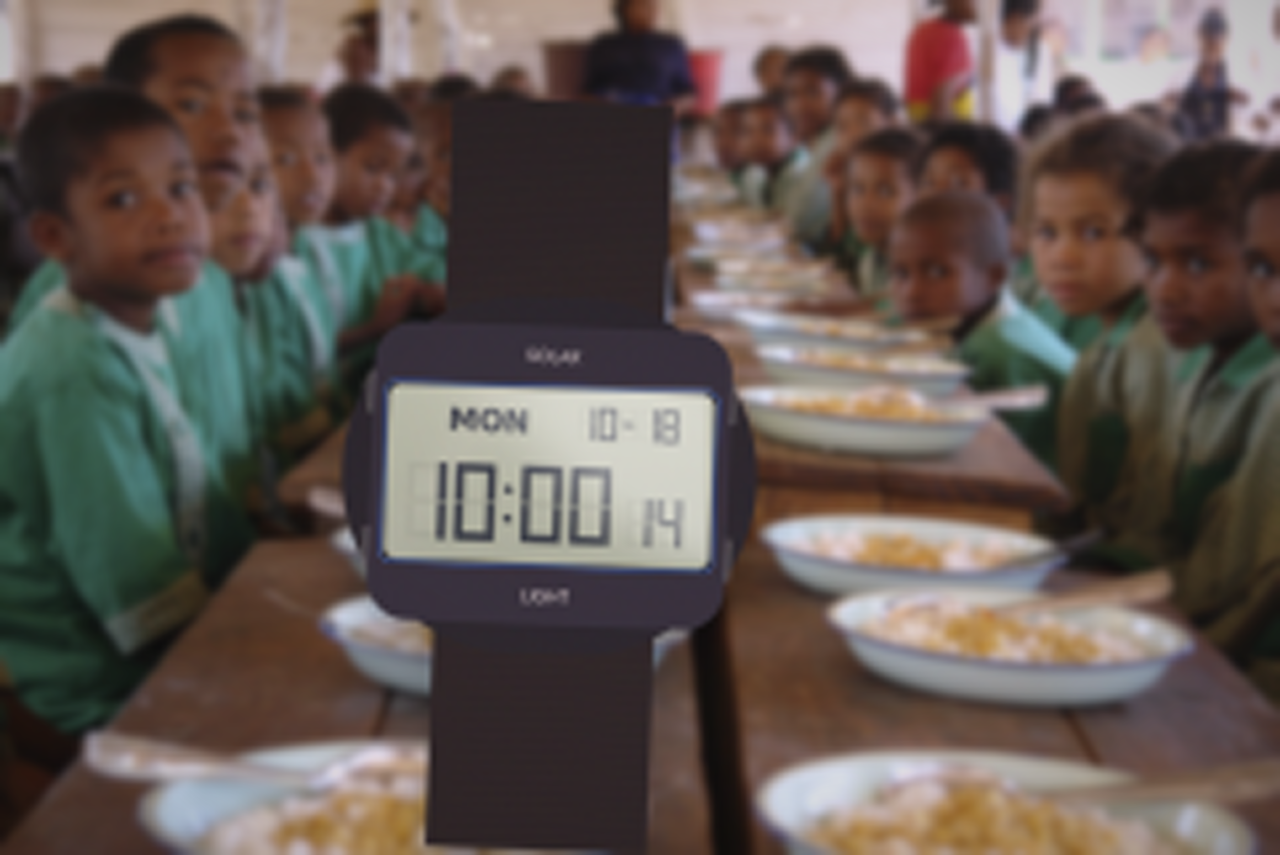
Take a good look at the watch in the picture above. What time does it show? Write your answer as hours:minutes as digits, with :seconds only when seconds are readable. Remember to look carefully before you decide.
10:00:14
